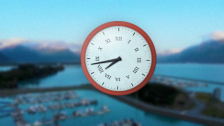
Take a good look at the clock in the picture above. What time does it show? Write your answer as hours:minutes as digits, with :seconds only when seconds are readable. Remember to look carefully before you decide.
7:43
